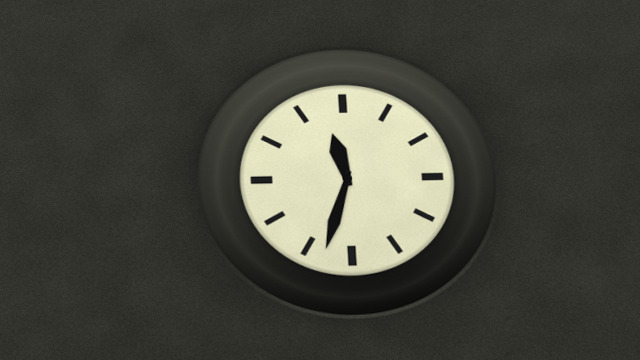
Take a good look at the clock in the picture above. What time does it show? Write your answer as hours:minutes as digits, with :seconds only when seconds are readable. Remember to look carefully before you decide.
11:33
